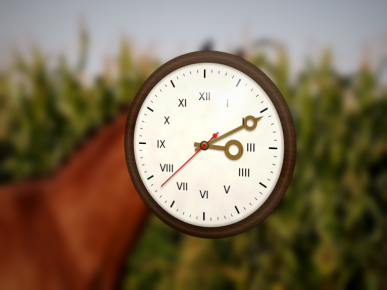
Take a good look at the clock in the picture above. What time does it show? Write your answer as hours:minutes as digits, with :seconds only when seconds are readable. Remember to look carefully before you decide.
3:10:38
